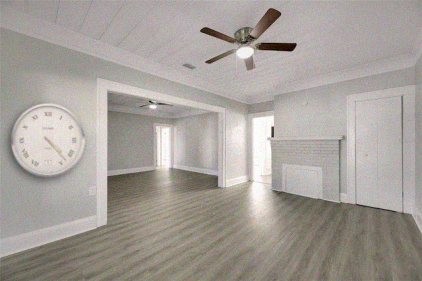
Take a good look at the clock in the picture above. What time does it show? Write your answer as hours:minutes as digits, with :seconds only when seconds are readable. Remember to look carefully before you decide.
4:23
